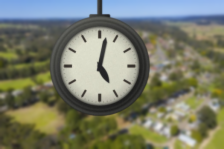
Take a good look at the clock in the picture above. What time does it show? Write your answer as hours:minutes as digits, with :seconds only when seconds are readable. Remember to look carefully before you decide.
5:02
